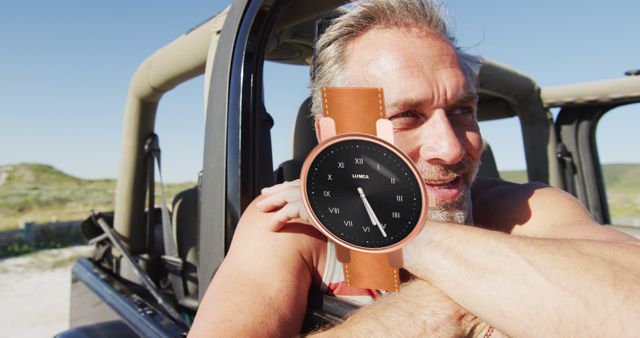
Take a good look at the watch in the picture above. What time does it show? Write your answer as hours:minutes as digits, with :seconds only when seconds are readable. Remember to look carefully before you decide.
5:26
